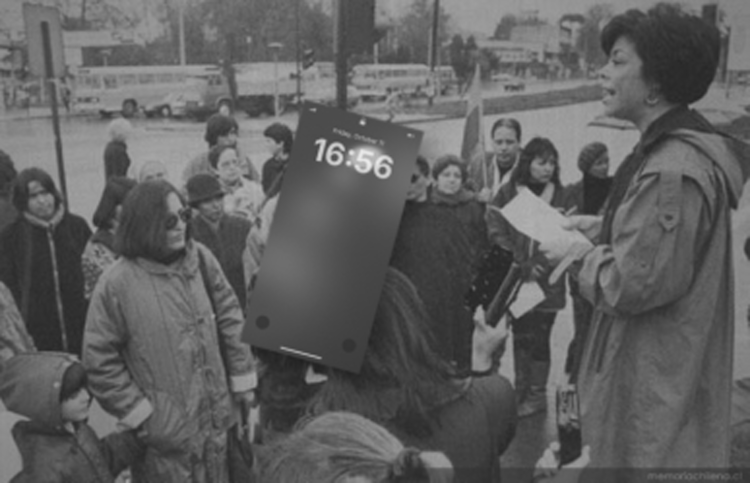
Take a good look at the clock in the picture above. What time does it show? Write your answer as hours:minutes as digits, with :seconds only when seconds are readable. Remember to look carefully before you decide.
16:56
